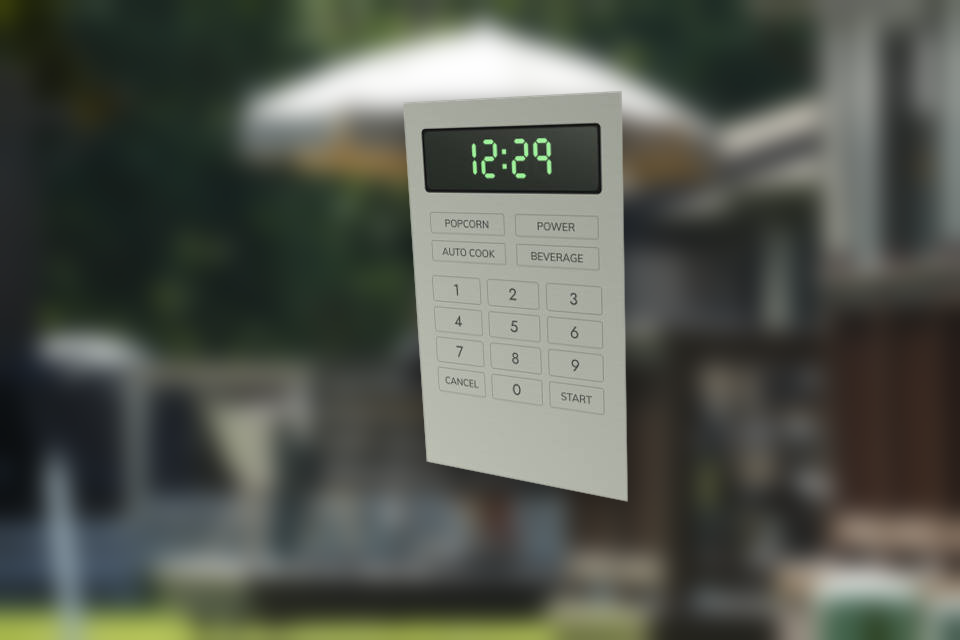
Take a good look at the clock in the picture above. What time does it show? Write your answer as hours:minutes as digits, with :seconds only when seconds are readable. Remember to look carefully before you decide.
12:29
